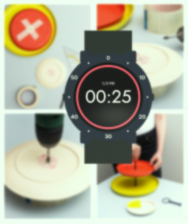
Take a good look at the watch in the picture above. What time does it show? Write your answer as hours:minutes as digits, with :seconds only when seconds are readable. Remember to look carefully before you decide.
0:25
